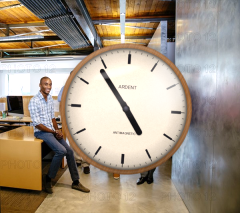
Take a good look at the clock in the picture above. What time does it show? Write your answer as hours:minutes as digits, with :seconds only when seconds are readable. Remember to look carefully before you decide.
4:54
